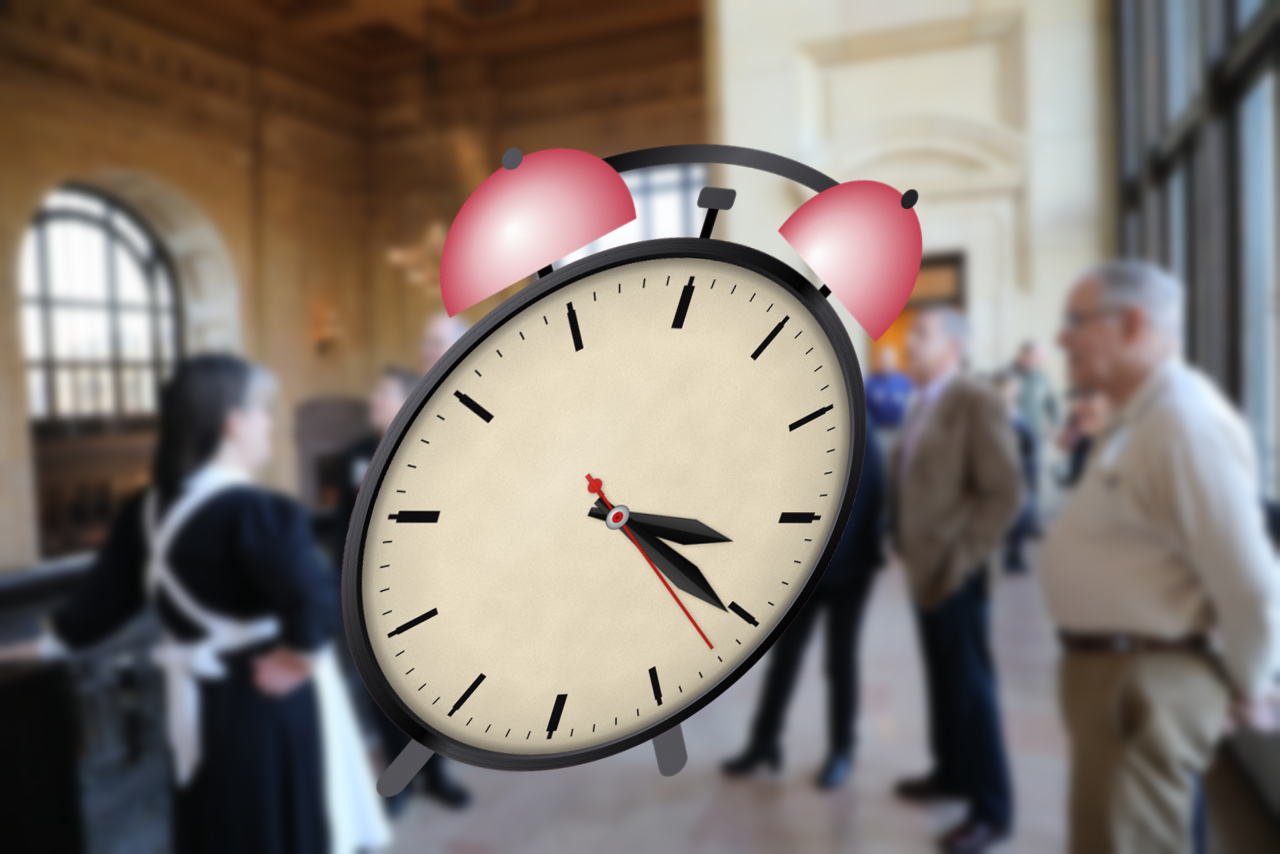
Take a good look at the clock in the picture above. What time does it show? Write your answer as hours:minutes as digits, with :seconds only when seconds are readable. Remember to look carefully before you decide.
3:20:22
